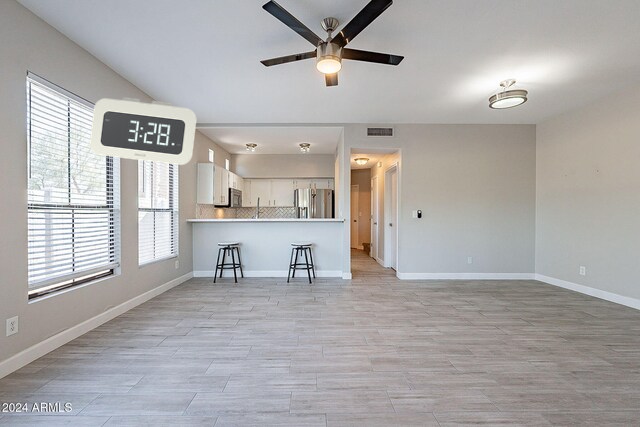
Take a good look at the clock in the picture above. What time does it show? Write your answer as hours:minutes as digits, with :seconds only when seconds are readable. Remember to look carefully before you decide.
3:28
